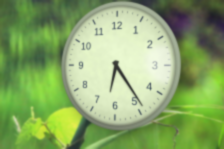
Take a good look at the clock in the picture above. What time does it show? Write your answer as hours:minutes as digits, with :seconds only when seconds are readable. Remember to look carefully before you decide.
6:24
